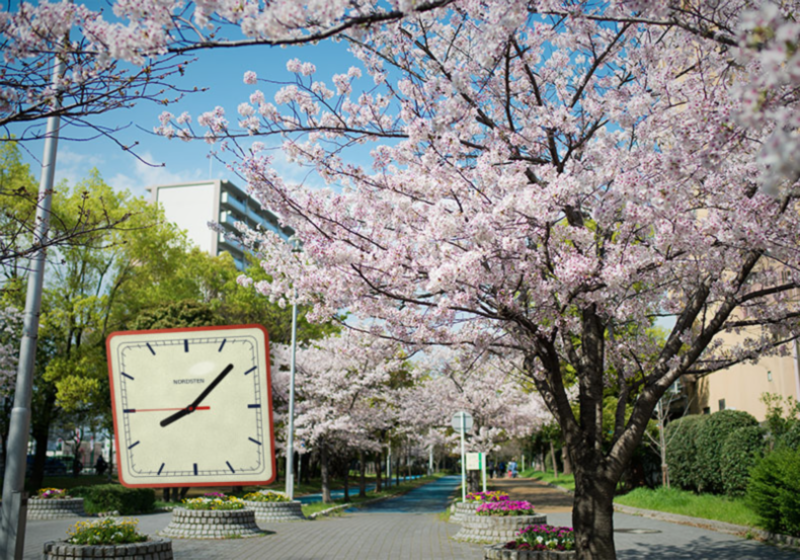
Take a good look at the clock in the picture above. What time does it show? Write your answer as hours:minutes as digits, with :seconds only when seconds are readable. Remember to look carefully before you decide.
8:07:45
